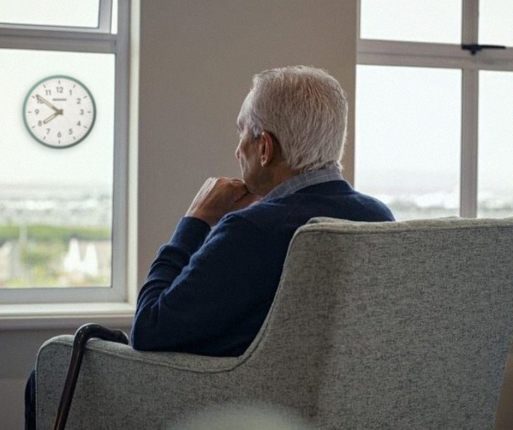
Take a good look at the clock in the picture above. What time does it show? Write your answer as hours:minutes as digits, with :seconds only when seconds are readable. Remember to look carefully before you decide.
7:51
